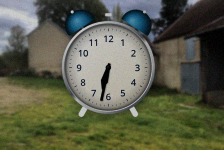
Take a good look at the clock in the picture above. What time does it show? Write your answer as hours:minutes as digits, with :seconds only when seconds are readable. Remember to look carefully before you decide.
6:32
